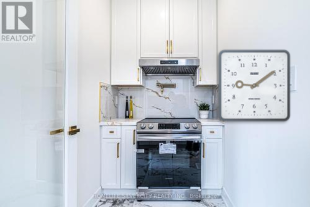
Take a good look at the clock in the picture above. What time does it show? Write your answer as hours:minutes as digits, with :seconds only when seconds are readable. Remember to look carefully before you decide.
9:09
